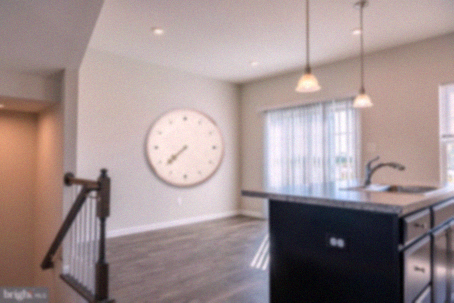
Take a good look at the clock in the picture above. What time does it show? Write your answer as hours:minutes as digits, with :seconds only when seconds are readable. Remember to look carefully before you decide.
7:38
